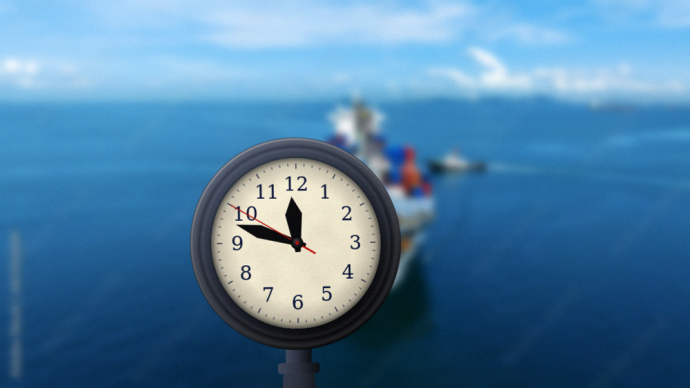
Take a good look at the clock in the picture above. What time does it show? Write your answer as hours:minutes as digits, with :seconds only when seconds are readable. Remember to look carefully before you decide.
11:47:50
